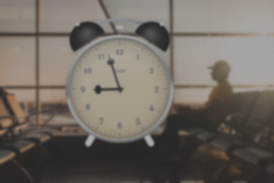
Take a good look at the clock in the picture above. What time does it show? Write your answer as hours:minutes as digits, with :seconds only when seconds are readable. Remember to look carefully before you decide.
8:57
